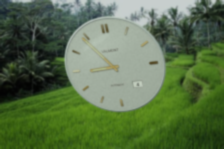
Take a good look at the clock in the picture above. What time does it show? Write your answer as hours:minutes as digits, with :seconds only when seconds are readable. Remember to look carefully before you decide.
8:54
